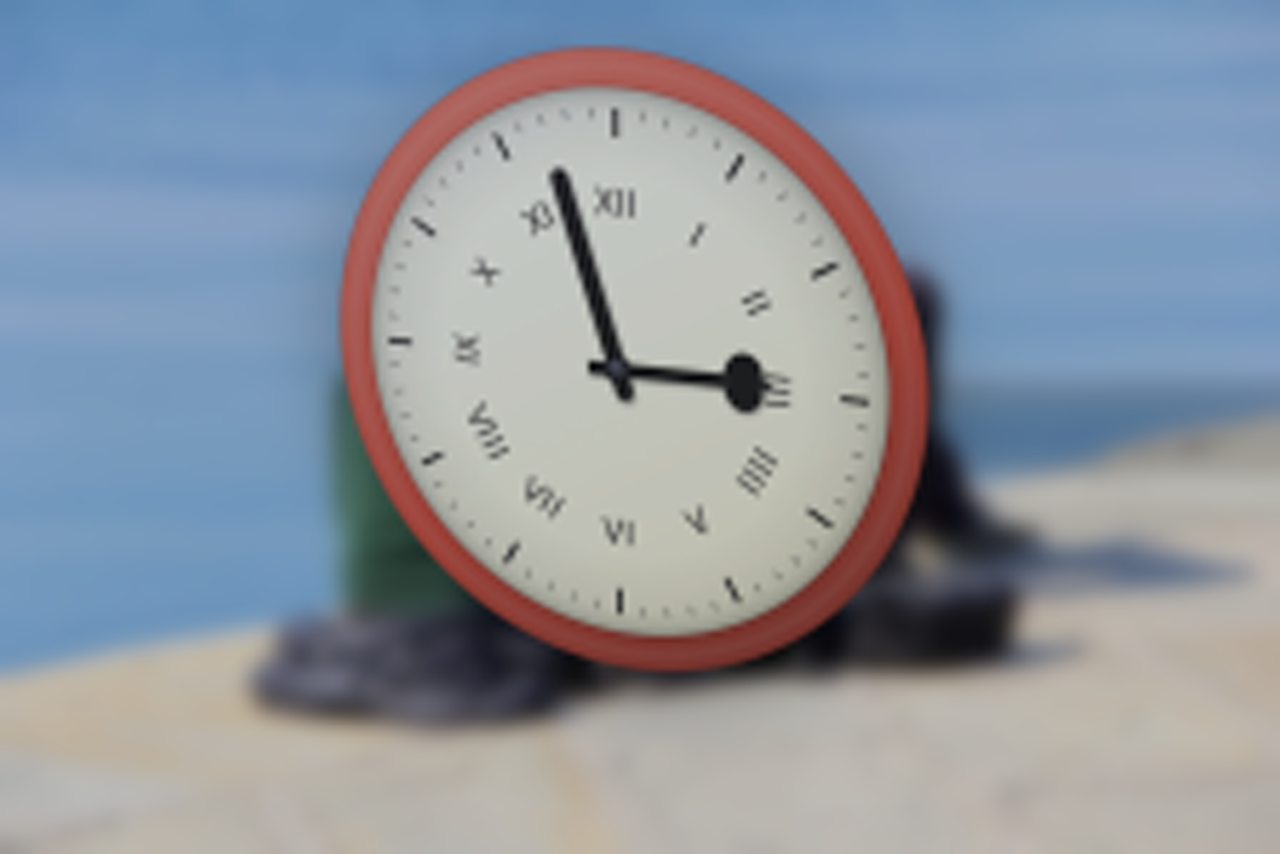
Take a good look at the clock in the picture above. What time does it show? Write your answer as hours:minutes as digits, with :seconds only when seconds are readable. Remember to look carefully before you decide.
2:57
